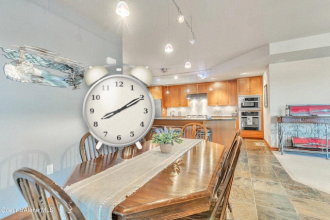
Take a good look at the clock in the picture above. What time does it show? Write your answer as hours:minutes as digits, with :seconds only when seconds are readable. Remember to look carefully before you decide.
8:10
